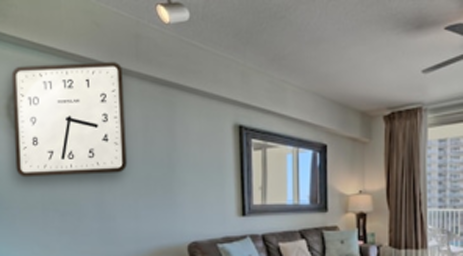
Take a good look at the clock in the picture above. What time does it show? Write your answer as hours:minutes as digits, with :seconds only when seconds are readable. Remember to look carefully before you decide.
3:32
